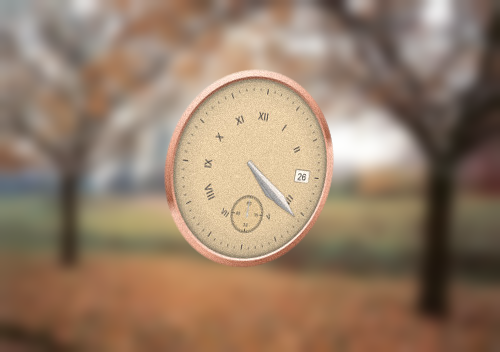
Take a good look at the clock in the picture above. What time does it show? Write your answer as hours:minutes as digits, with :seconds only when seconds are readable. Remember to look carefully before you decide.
4:21
